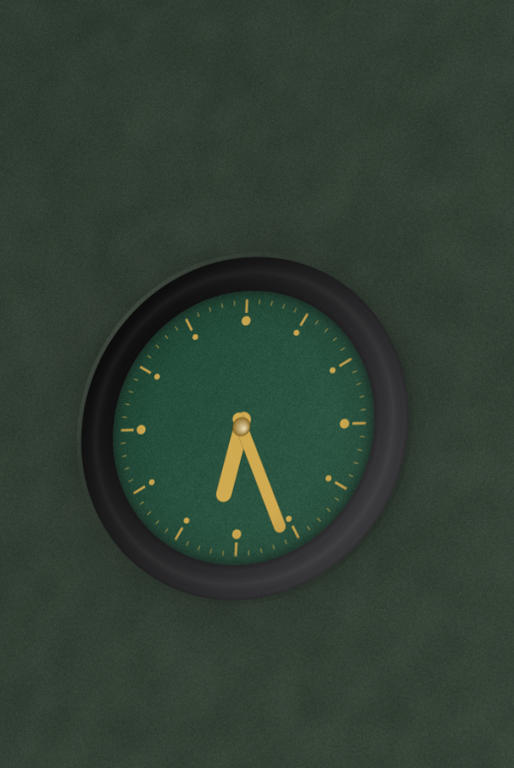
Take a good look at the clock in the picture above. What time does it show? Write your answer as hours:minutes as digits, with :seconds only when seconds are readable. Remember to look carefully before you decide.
6:26
